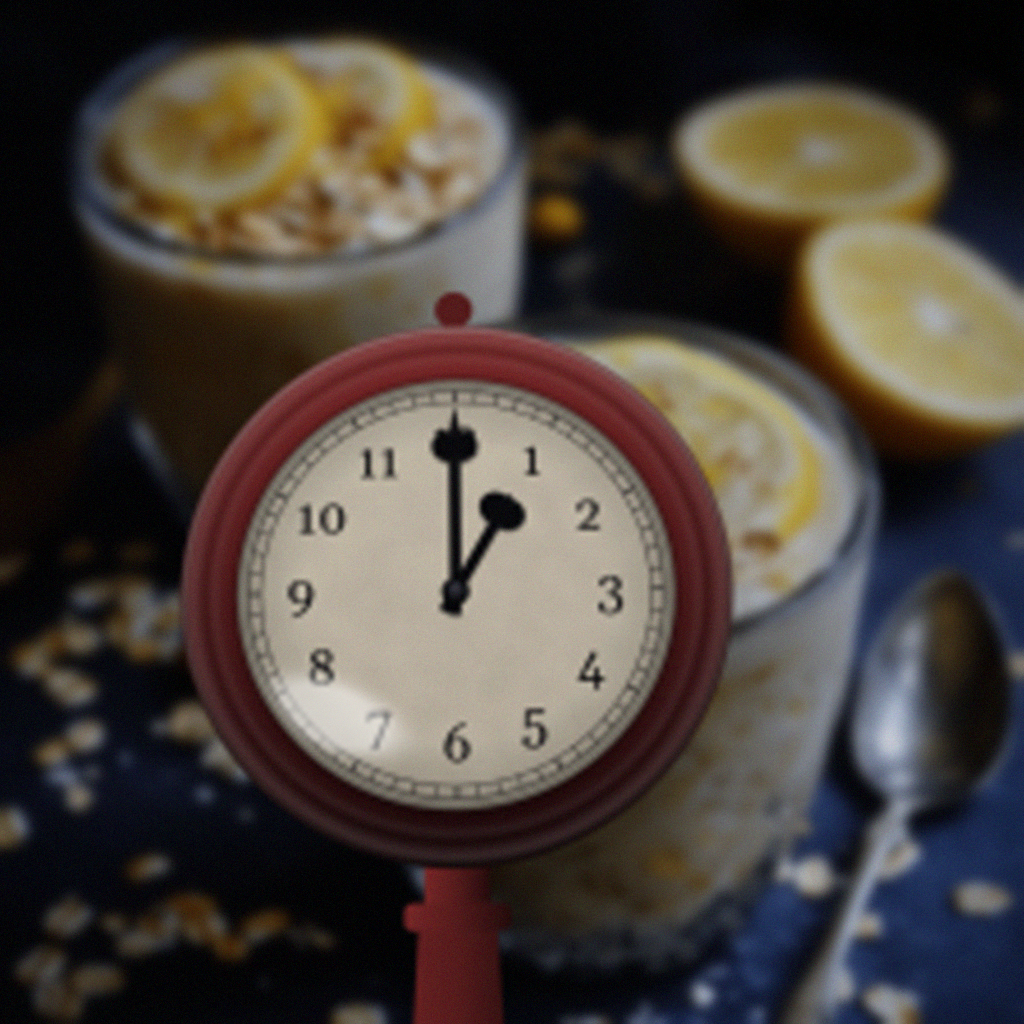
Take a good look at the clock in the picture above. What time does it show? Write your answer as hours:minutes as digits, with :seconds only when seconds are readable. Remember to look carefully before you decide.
1:00
